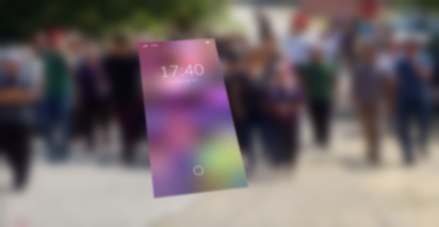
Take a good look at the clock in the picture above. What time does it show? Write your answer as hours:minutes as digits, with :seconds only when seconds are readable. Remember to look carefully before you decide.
17:40
